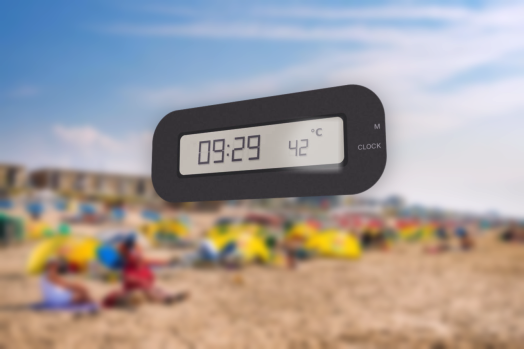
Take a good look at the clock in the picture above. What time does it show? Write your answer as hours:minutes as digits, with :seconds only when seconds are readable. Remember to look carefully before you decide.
9:29
